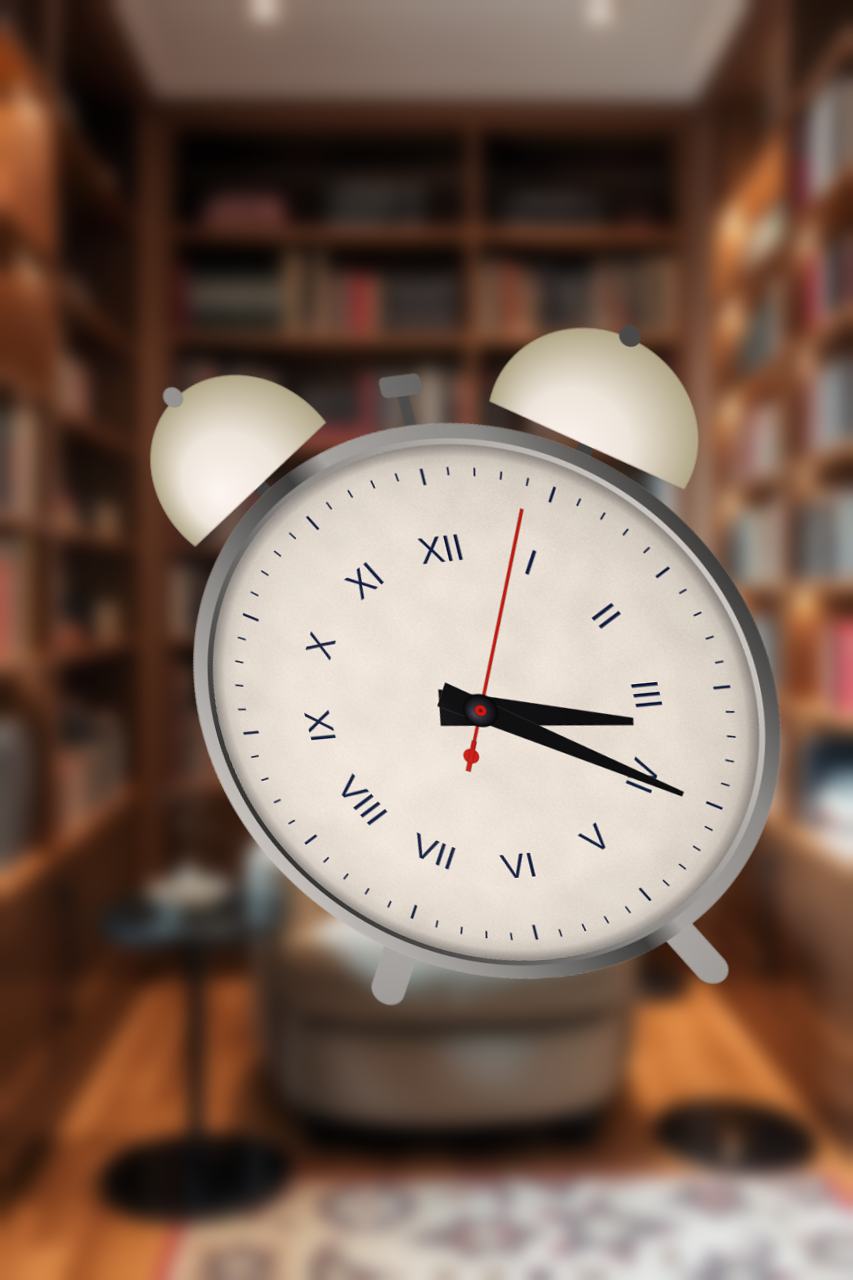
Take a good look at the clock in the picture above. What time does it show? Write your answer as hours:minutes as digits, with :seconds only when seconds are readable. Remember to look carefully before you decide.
3:20:04
